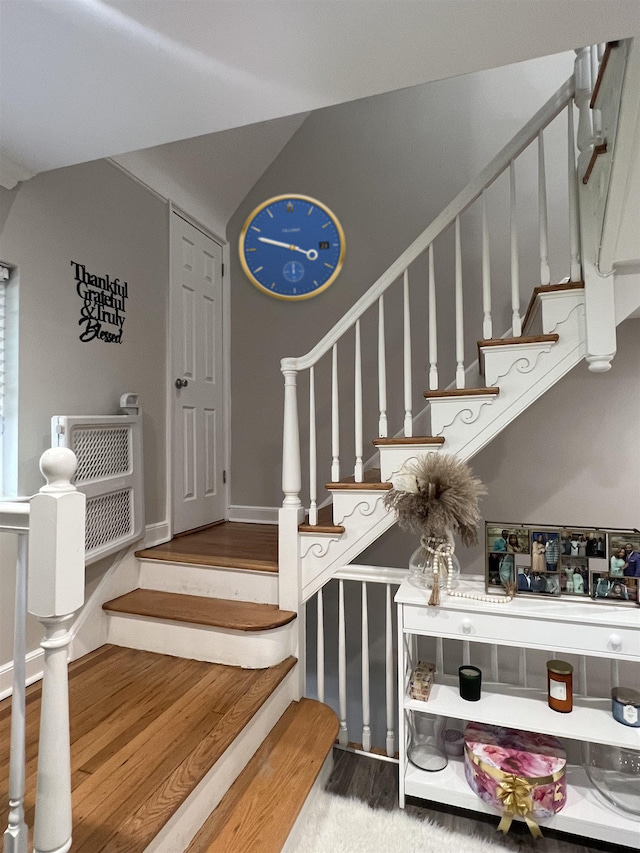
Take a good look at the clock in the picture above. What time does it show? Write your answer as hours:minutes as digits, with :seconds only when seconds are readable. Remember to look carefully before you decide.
3:48
